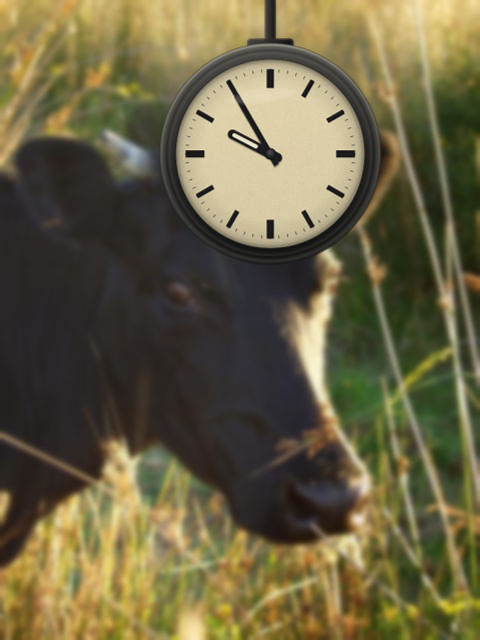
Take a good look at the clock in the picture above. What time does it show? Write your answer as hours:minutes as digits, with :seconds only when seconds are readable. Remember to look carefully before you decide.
9:55
